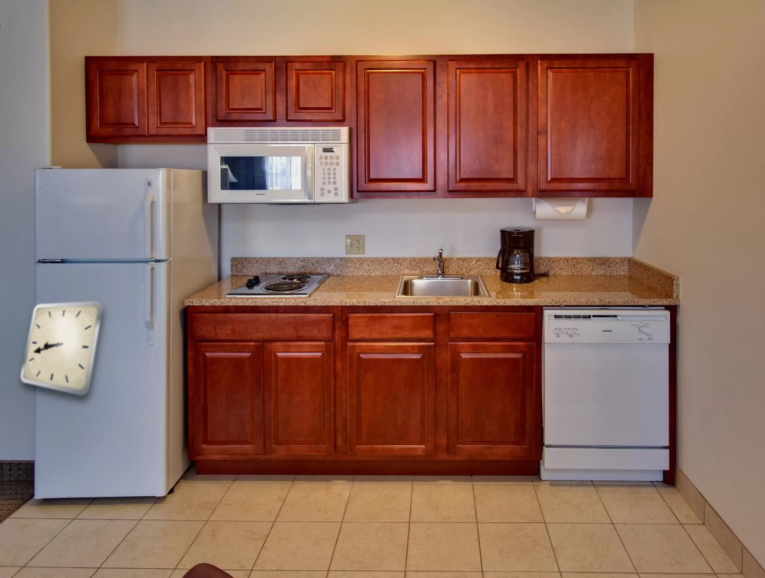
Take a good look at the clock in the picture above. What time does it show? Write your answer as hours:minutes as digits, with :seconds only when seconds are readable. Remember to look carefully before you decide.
8:42
